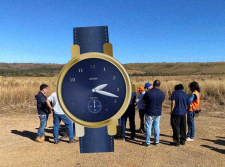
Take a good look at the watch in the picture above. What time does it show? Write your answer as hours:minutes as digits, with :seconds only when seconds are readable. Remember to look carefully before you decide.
2:18
